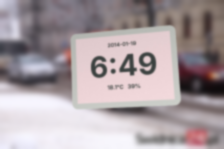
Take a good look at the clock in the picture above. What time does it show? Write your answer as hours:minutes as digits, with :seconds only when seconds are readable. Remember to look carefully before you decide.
6:49
